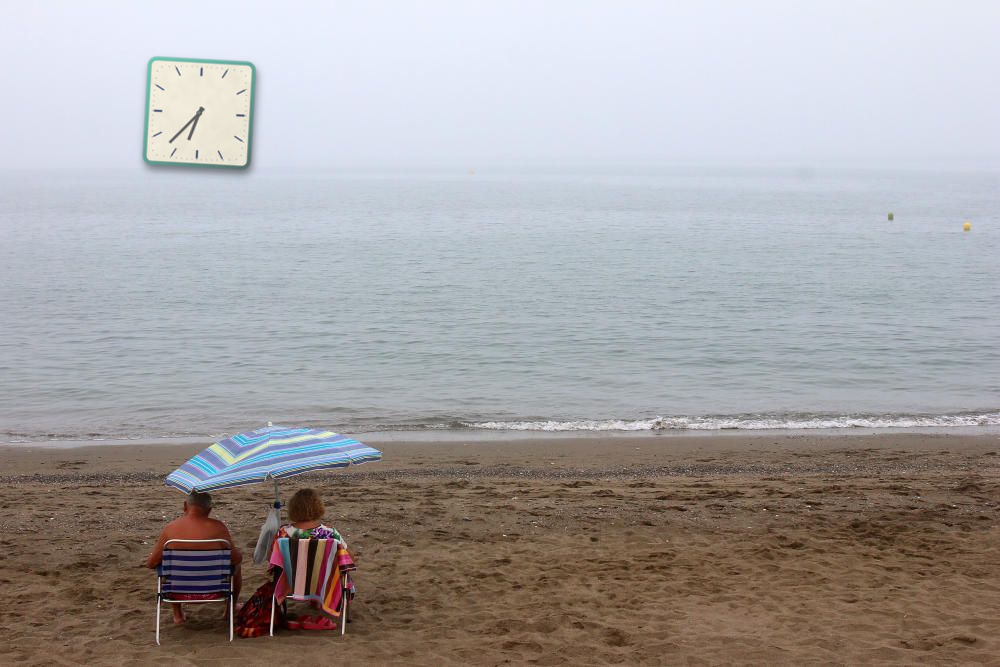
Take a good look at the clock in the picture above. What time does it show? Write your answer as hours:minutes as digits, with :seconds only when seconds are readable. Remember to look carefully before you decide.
6:37
